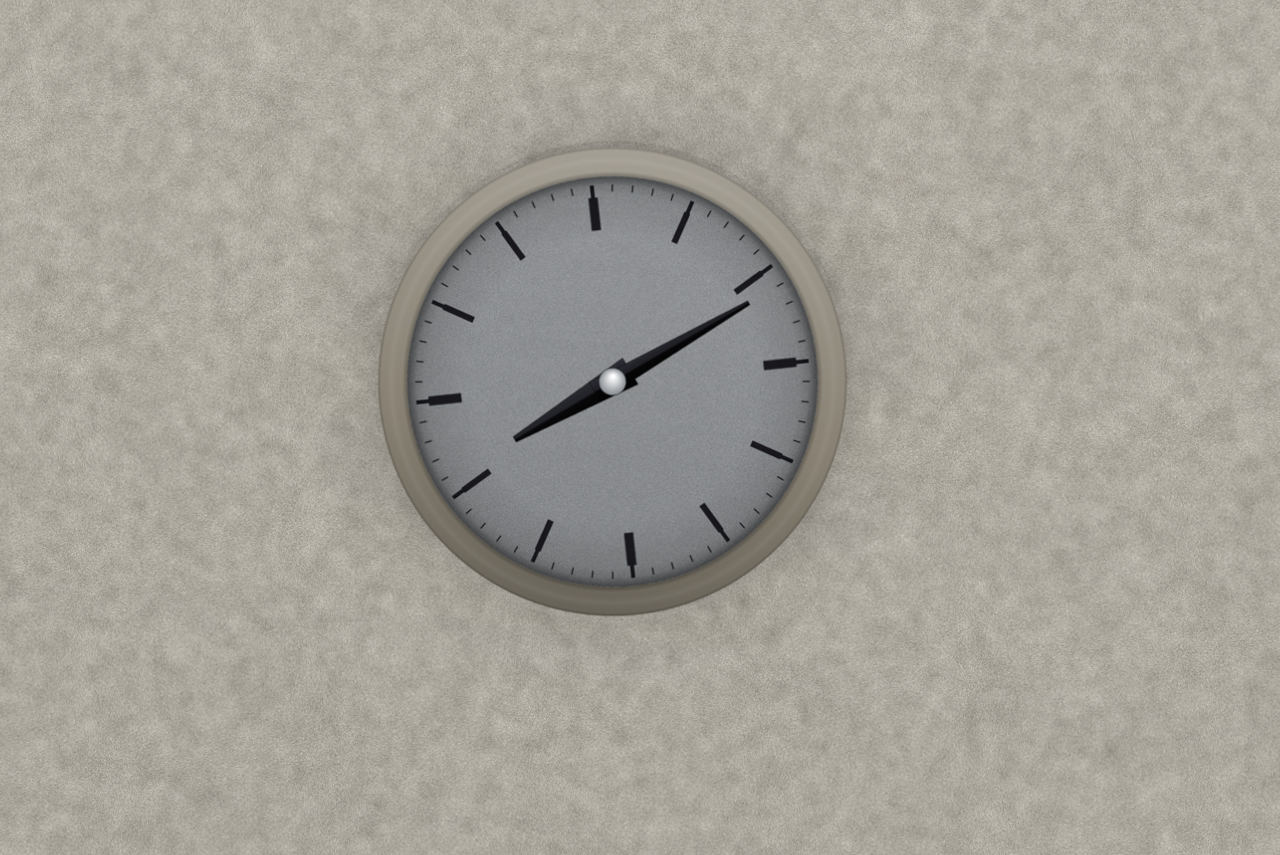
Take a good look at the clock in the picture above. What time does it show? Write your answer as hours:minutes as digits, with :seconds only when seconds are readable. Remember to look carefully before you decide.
8:11
